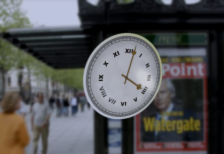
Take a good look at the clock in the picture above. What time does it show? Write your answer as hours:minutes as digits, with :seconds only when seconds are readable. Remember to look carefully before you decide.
4:02
